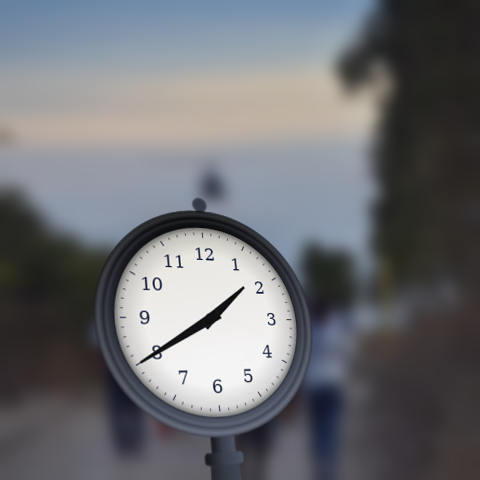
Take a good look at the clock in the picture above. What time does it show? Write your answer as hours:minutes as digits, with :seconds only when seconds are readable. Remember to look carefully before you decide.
1:40
